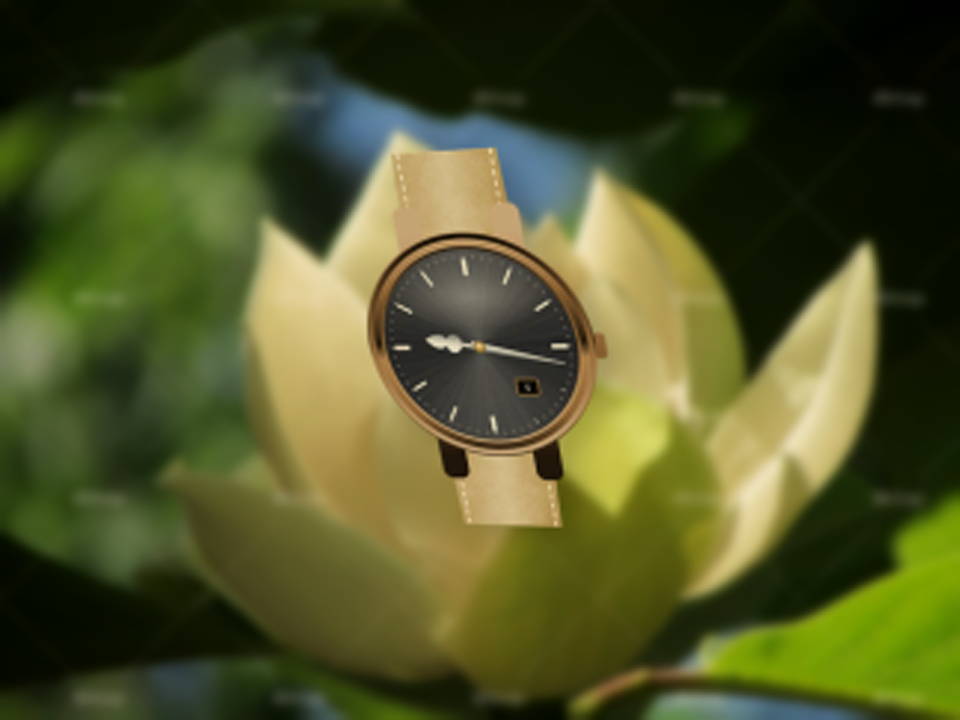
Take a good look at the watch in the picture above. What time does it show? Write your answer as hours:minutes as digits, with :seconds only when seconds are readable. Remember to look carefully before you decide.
9:17
